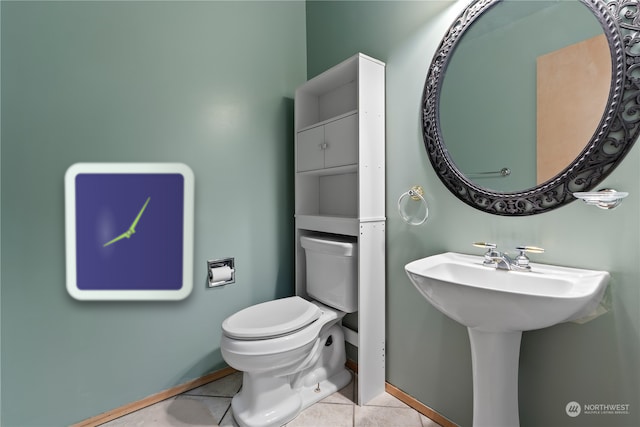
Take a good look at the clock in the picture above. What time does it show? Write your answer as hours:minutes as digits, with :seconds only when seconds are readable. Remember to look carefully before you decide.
8:05
